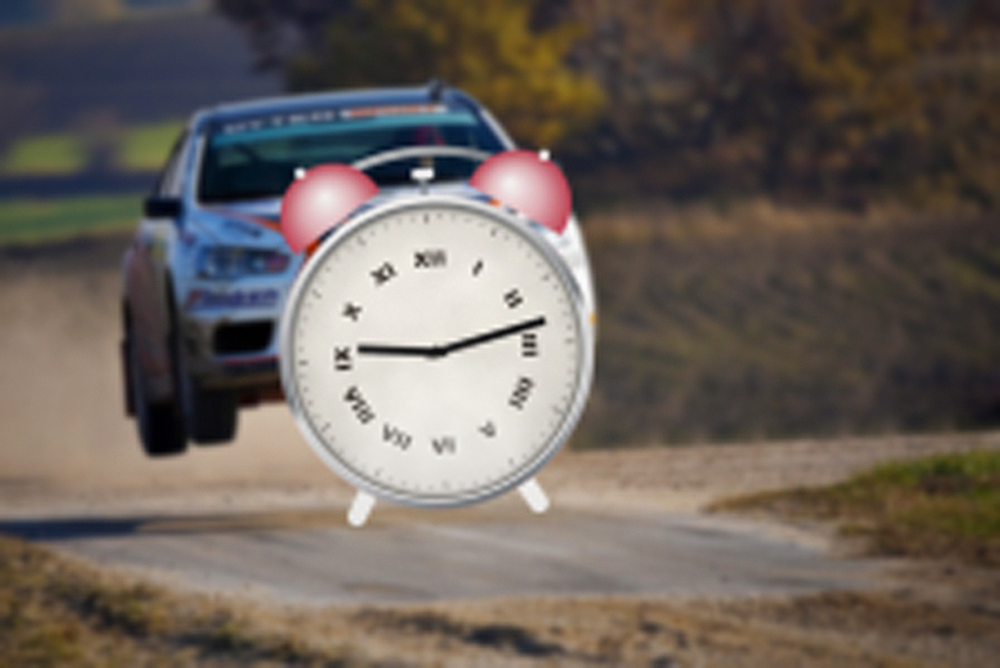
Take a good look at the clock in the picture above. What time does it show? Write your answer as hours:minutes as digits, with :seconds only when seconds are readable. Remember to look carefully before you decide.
9:13
